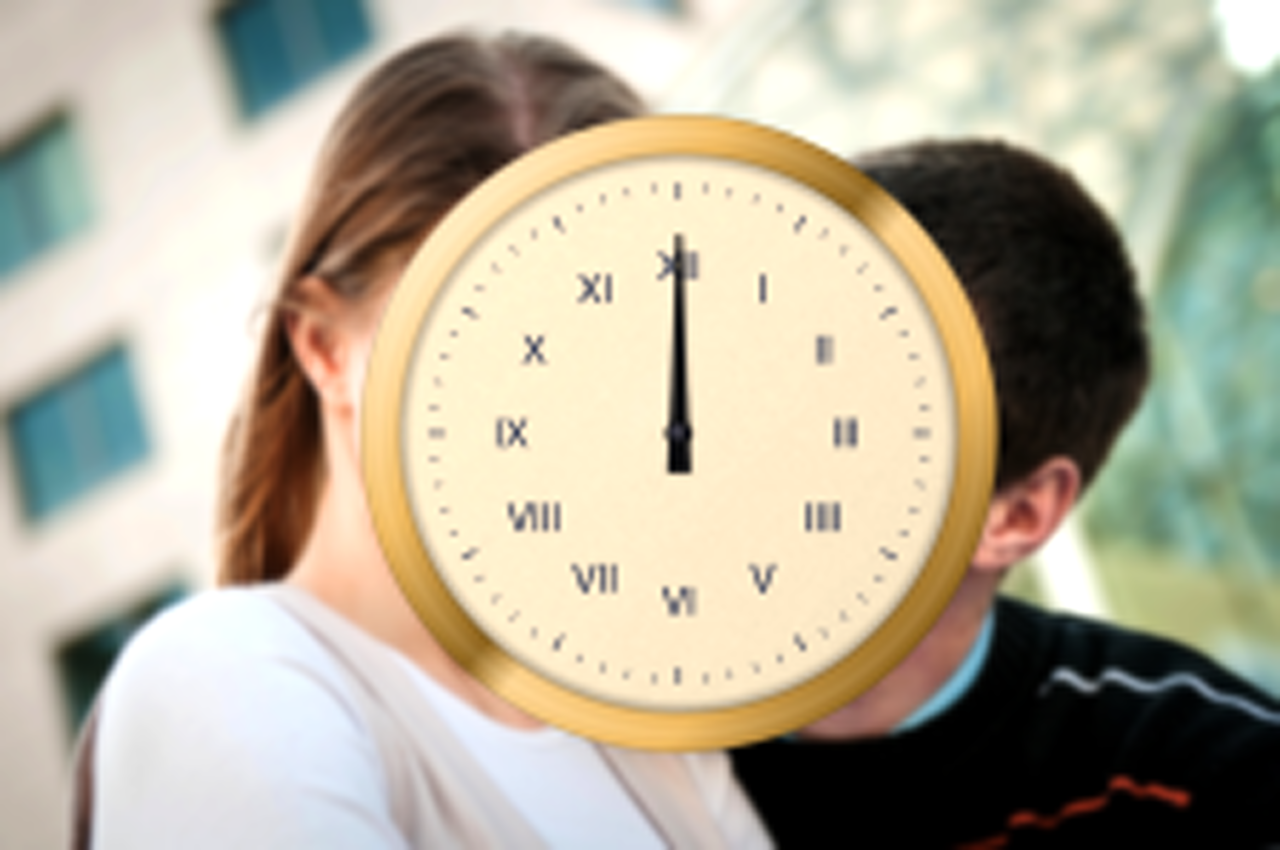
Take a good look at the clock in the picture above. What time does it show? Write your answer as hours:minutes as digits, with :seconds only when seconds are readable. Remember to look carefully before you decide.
12:00
